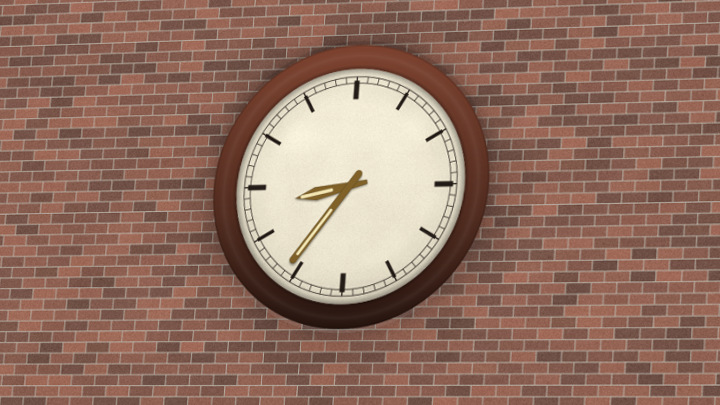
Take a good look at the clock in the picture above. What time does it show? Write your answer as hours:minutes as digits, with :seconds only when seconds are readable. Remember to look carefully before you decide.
8:36
